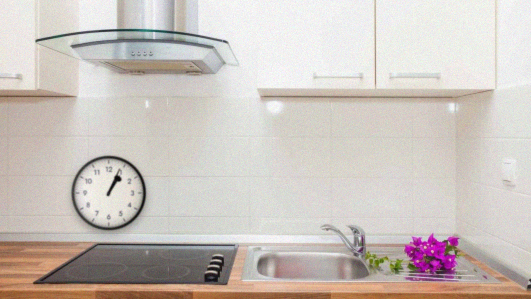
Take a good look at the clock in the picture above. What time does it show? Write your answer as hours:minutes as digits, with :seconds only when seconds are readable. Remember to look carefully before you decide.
1:04
